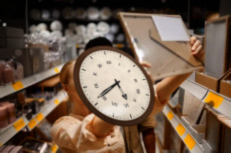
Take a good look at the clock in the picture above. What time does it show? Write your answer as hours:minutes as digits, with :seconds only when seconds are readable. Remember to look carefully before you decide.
5:41
